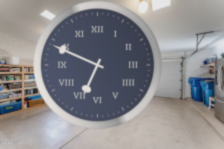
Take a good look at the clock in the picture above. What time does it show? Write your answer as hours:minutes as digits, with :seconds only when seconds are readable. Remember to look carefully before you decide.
6:49
